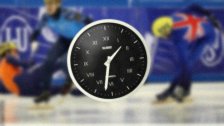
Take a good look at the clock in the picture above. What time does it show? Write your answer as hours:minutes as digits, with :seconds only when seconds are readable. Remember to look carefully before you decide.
1:32
